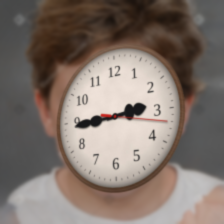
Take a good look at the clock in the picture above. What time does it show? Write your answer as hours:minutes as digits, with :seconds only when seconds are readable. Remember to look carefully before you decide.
2:44:17
